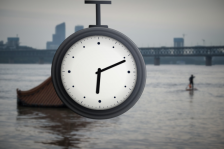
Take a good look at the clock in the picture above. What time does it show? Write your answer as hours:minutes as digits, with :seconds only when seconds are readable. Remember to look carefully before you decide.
6:11
